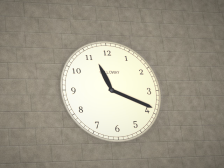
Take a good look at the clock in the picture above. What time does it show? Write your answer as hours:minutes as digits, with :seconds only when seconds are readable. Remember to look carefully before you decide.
11:19
